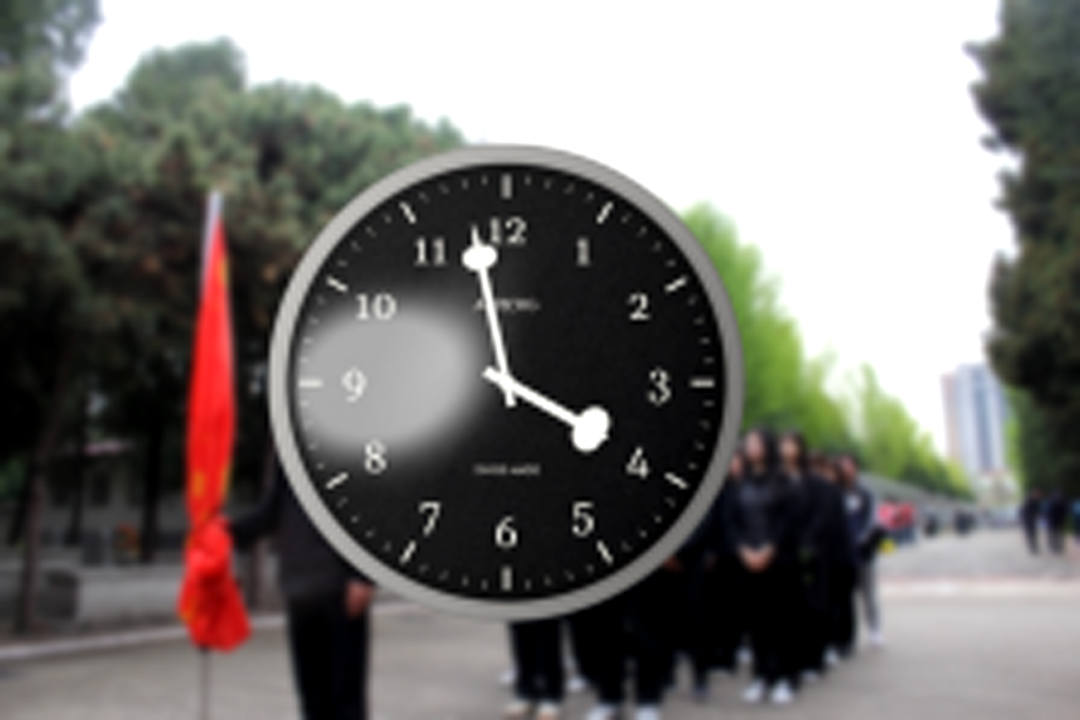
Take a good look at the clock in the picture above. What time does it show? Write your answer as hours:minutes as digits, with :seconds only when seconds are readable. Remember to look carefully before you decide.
3:58
